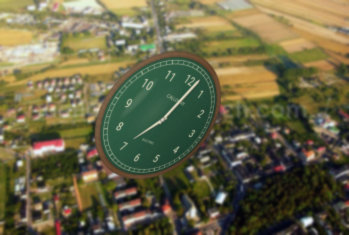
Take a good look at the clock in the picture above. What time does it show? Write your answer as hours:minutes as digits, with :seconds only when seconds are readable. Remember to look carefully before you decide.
7:02
